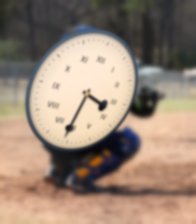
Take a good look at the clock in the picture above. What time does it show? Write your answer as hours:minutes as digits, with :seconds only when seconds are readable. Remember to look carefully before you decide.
3:31
